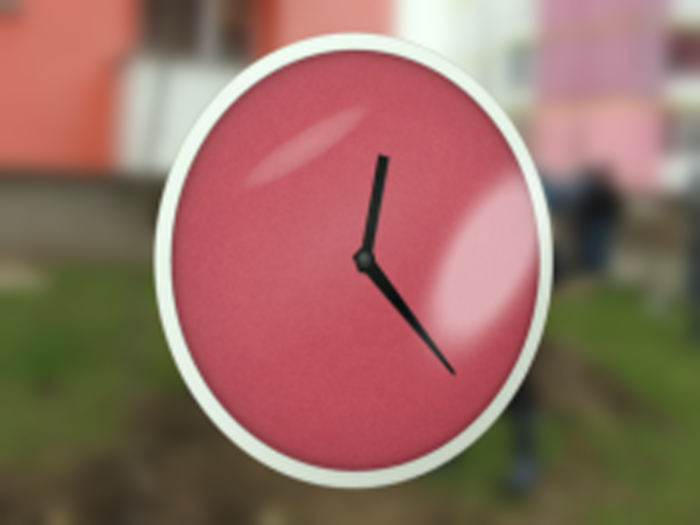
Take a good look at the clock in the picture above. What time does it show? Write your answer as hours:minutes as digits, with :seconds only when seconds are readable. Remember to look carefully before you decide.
12:23
